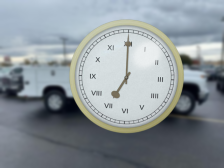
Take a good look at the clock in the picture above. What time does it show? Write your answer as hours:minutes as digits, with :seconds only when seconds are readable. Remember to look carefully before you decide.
7:00
